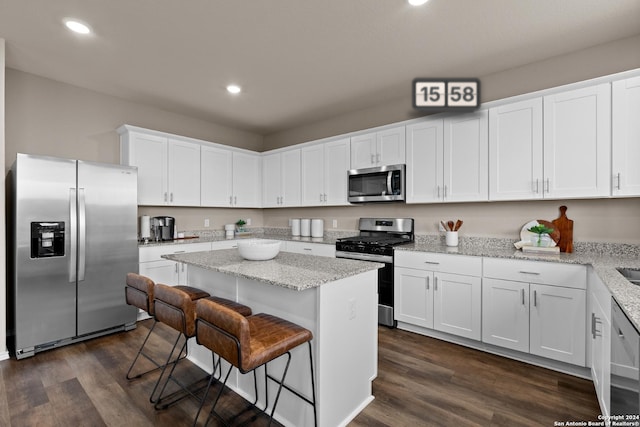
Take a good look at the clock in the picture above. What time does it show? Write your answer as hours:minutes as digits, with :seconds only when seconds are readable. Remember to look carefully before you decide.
15:58
